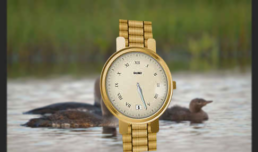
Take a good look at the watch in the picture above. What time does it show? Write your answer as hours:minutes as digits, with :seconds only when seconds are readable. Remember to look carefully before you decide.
5:27
